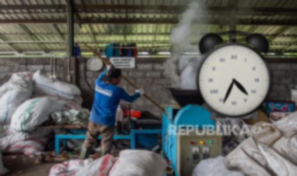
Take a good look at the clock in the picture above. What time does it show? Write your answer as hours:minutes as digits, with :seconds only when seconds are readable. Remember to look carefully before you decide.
4:34
